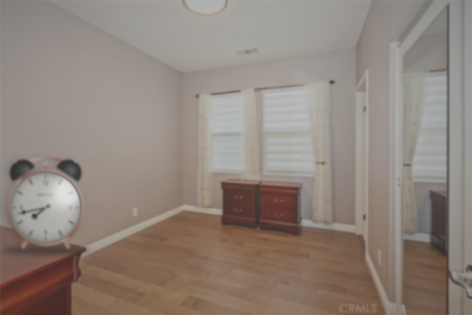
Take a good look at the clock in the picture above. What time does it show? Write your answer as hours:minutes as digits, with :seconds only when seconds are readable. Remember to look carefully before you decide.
7:43
